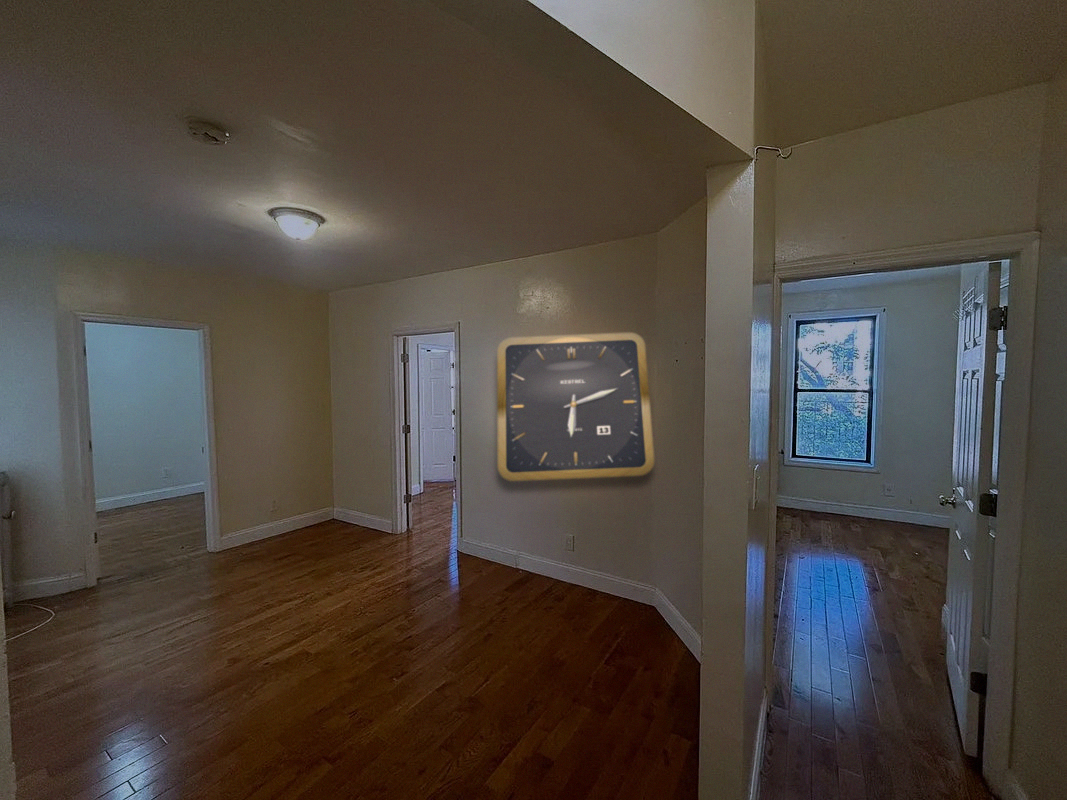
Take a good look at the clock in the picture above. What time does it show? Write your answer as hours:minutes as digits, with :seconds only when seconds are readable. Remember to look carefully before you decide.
6:12
